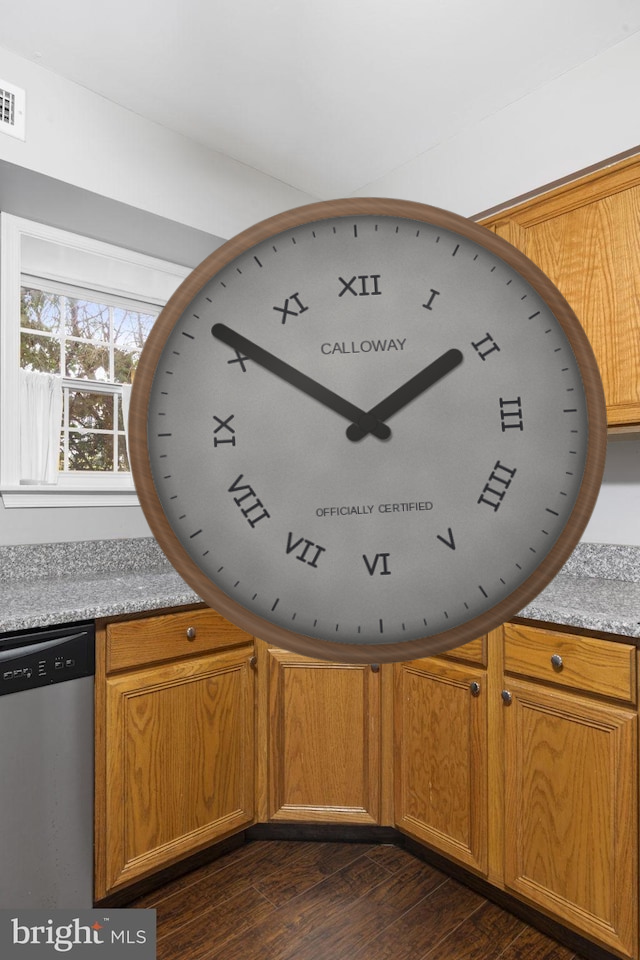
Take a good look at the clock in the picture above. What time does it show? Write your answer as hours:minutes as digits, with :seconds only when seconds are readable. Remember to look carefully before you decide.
1:51
